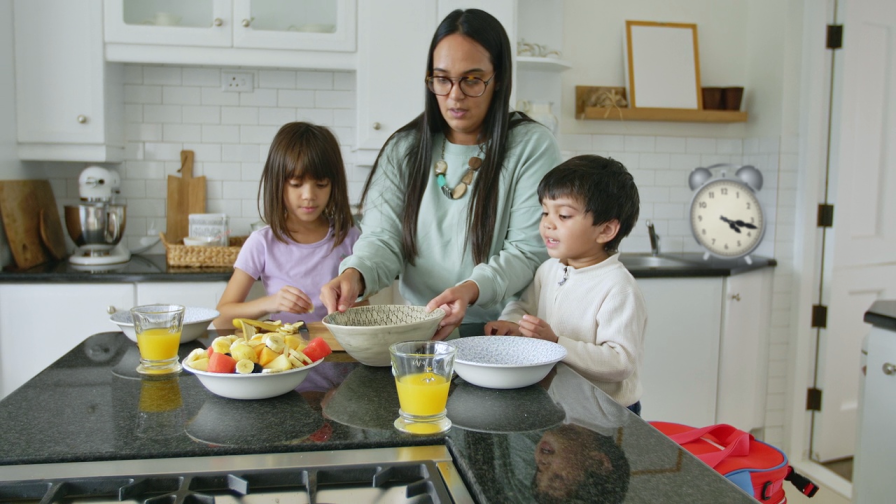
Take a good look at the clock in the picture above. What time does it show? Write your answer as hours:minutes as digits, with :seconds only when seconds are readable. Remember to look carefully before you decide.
4:17
